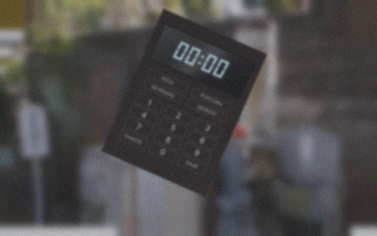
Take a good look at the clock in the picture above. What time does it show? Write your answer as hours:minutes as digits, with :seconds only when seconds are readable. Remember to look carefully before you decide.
0:00
